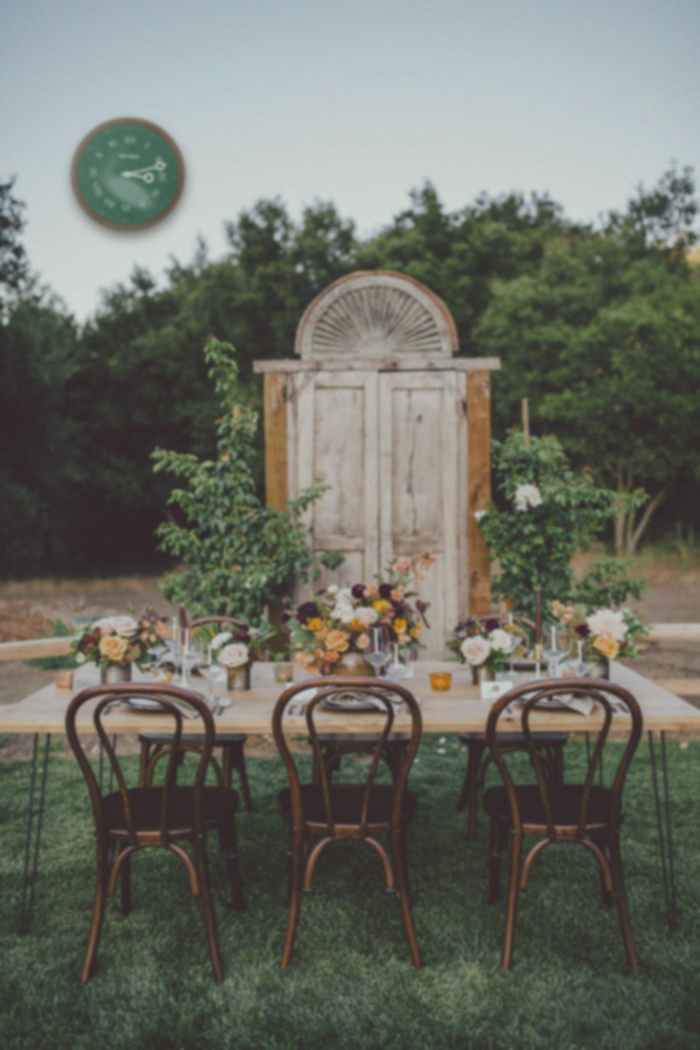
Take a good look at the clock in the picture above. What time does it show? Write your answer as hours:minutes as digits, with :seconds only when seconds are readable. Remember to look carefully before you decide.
3:12
